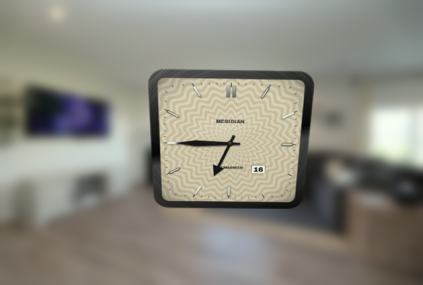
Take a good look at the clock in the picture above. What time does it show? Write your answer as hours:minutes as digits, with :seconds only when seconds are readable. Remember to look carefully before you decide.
6:45
